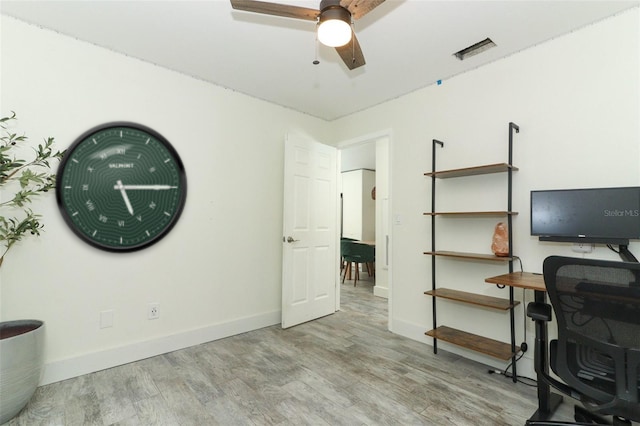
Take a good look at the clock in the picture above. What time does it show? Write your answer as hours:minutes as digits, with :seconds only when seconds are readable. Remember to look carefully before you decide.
5:15
